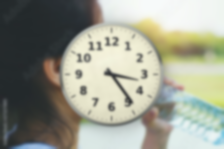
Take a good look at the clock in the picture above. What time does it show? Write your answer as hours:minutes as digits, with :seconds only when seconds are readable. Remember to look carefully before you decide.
3:24
